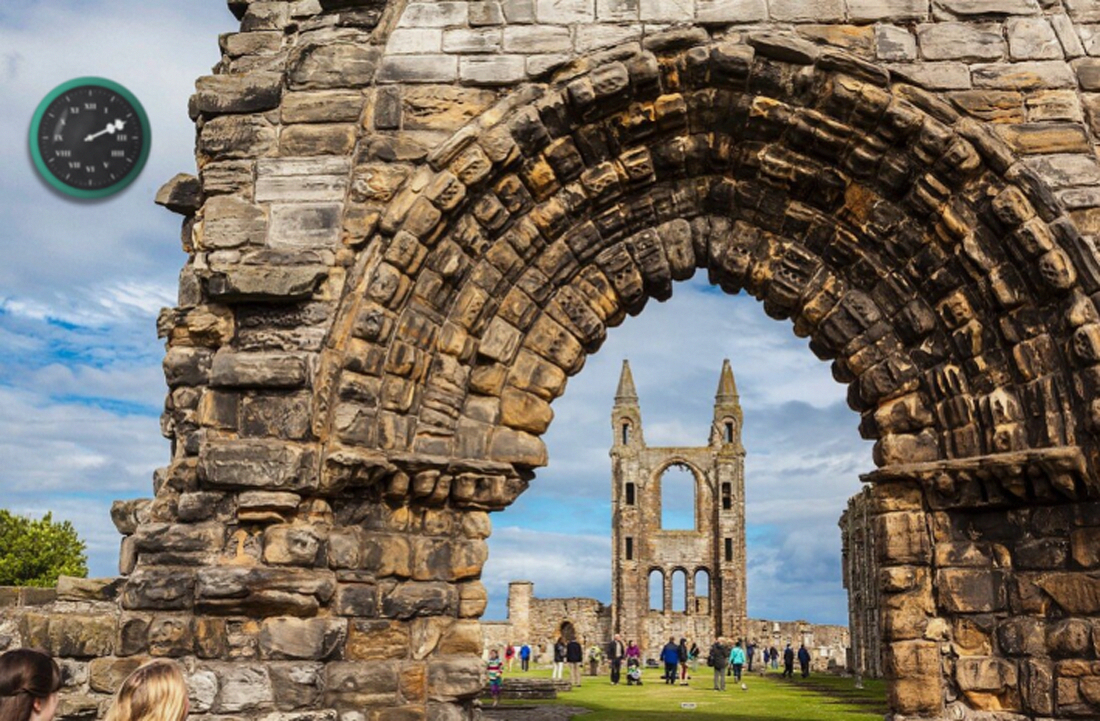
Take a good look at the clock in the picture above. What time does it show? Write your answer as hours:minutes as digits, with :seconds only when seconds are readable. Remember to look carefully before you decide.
2:11
